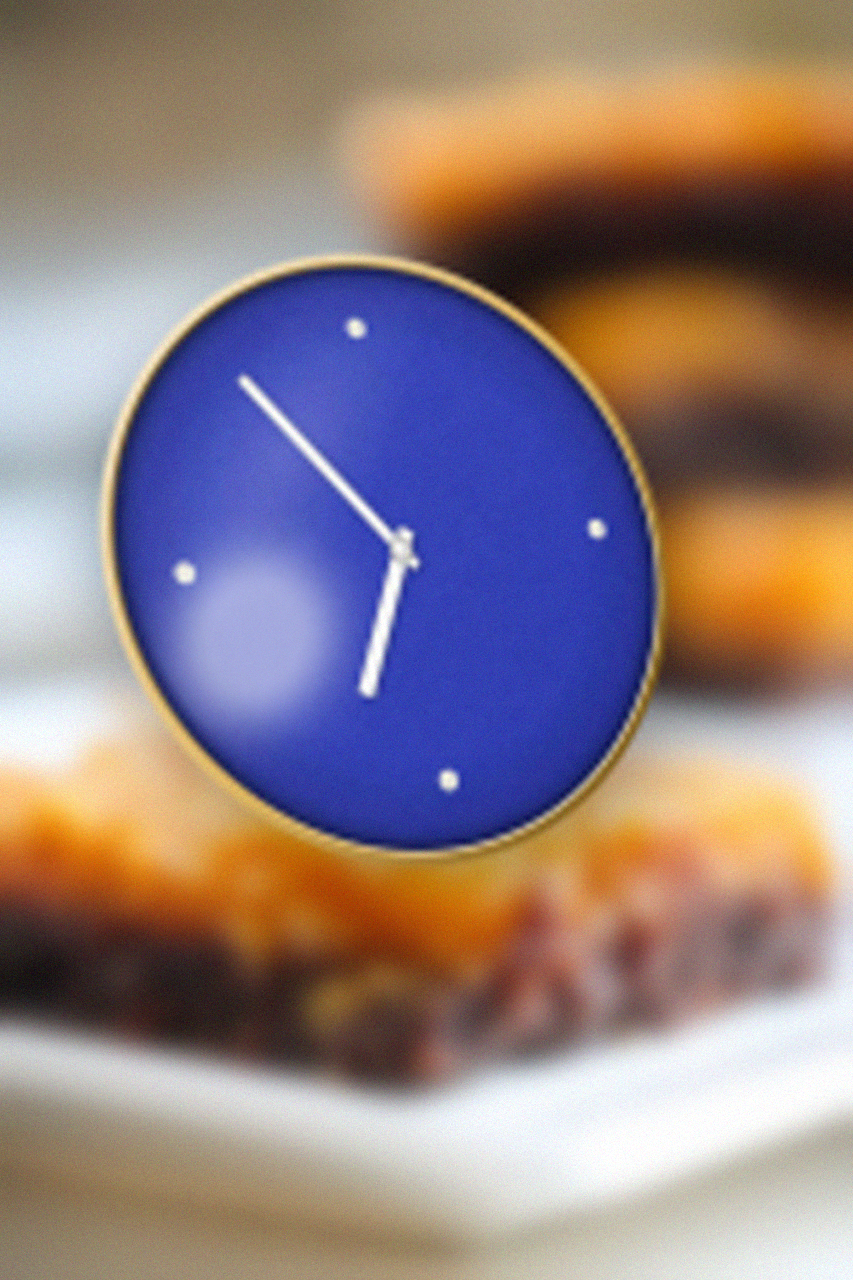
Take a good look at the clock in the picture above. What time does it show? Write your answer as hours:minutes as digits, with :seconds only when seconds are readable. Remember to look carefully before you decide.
6:54
